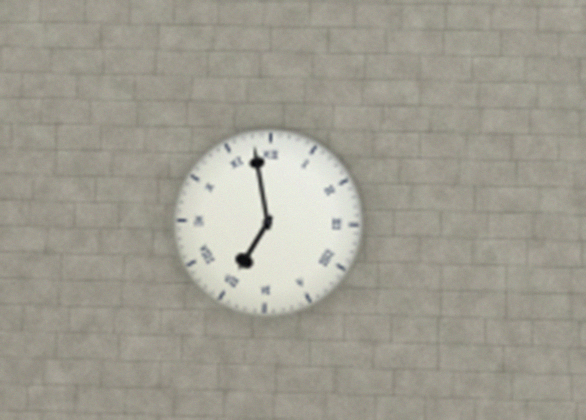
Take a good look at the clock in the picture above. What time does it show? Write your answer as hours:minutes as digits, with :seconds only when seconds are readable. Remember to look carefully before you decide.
6:58
